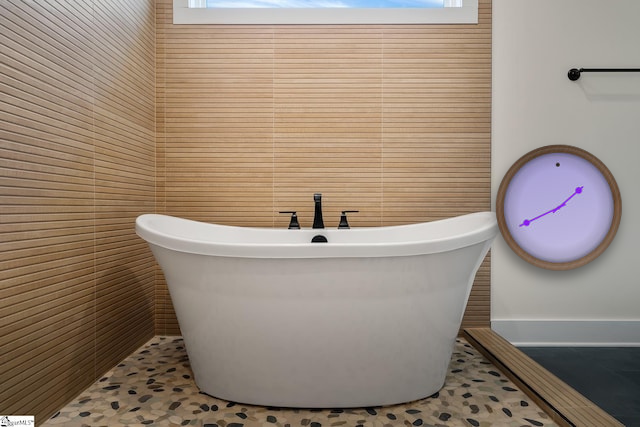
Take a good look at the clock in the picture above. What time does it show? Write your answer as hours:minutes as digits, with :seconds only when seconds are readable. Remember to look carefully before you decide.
1:41
